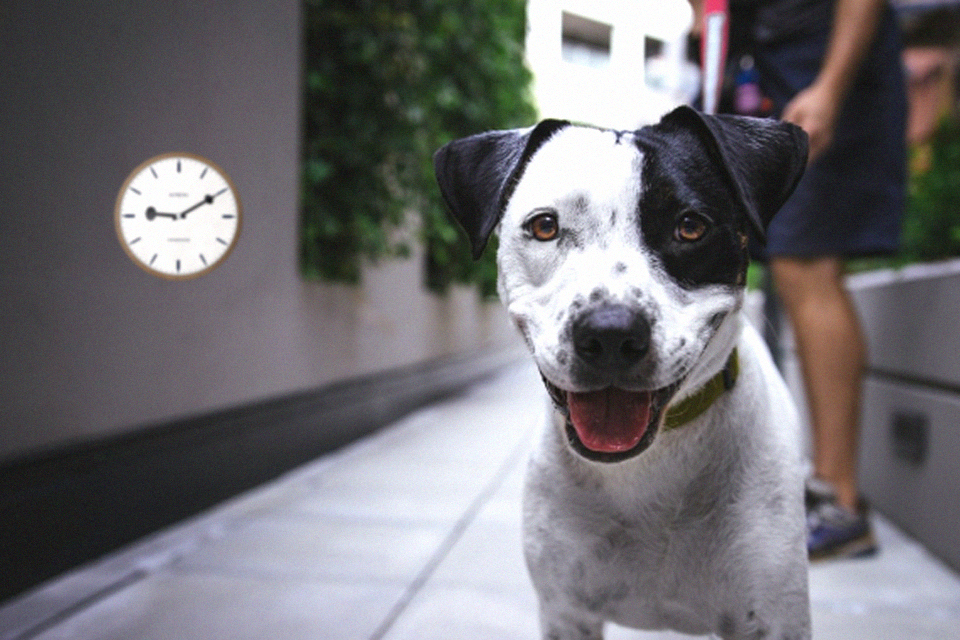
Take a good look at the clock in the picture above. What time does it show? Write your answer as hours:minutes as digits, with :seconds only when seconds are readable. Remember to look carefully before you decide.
9:10
